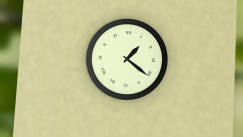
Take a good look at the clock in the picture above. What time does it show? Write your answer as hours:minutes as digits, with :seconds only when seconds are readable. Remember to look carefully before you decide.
1:21
